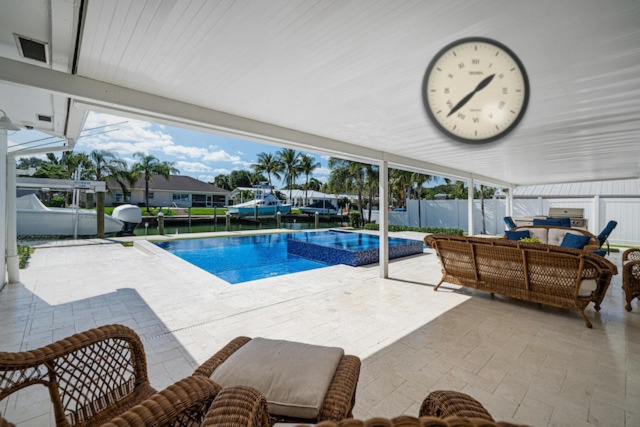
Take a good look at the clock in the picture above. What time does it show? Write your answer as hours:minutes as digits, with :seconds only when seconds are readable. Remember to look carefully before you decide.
1:38
